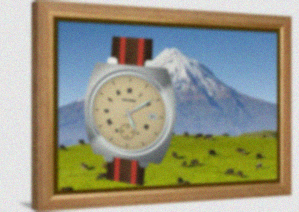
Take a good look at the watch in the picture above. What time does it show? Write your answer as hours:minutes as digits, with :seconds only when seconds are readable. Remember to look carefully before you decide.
5:09
